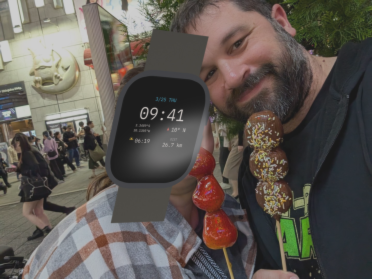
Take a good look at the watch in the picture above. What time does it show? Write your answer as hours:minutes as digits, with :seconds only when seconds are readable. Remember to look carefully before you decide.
9:41
